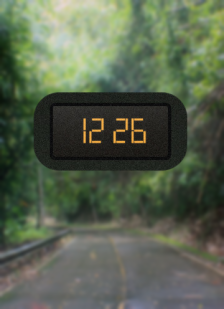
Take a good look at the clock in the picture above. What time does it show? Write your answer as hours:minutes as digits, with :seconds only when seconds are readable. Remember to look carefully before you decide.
12:26
